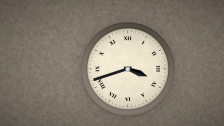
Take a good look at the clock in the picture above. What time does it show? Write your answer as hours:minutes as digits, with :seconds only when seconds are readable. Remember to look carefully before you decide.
3:42
